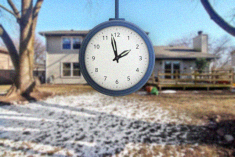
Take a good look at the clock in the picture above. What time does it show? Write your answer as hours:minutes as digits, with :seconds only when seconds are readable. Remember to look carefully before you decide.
1:58
